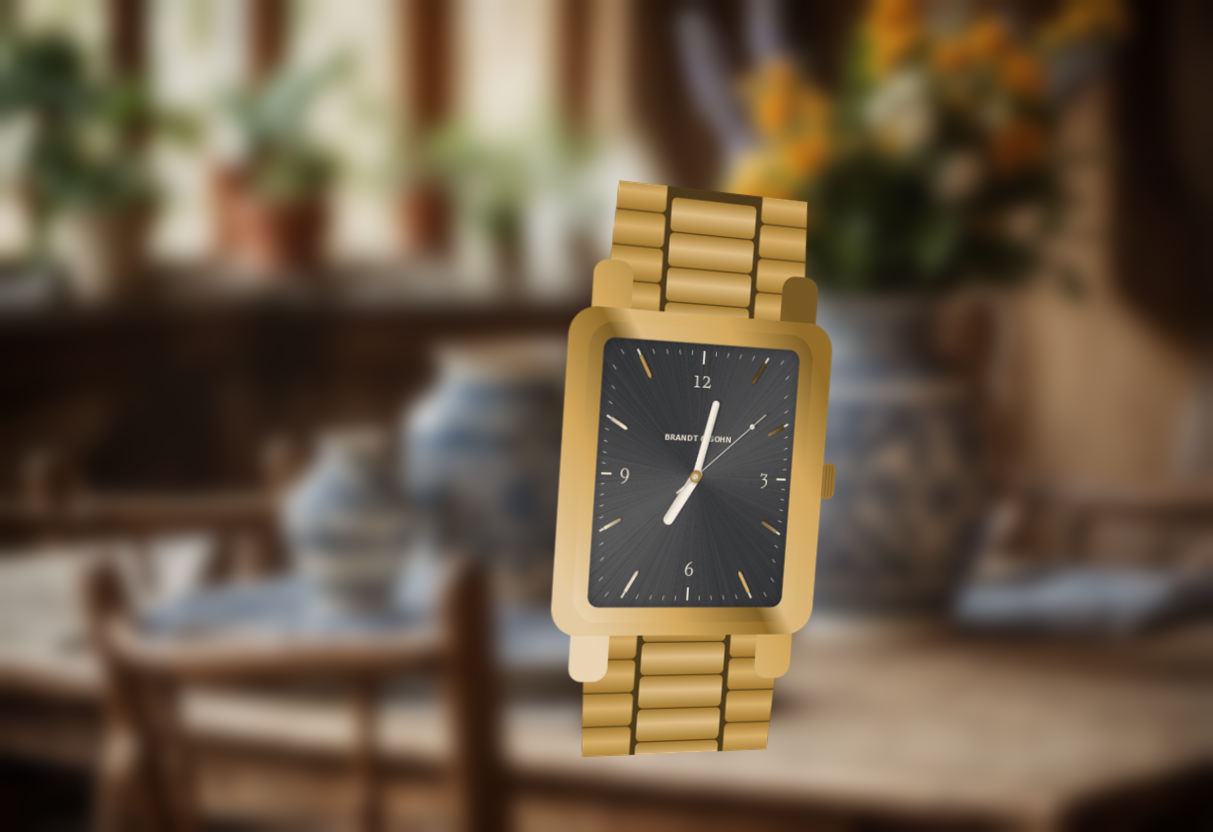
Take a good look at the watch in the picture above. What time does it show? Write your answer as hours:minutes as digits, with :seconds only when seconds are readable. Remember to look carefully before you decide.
7:02:08
